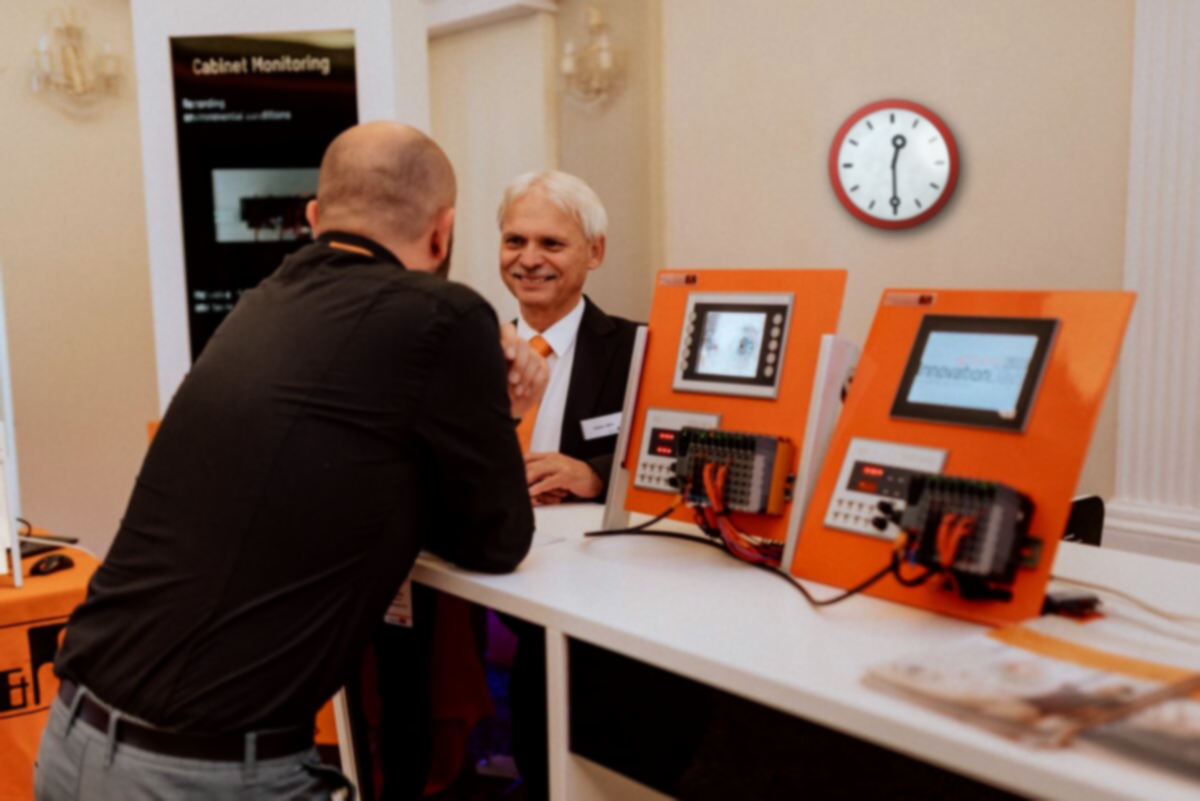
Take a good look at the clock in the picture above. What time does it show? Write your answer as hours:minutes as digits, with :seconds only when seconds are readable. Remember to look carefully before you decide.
12:30
